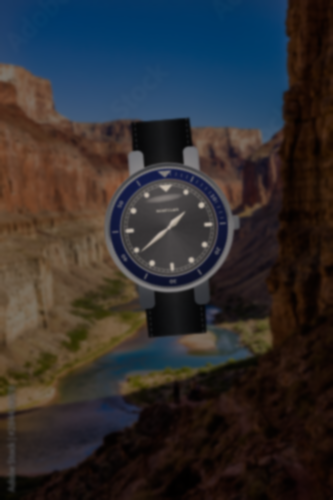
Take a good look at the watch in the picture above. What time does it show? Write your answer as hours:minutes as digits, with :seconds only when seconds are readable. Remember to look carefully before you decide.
1:39
